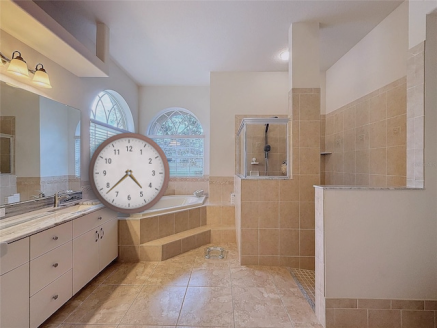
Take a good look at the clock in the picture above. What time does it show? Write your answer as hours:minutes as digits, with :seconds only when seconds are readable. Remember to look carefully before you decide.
4:38
